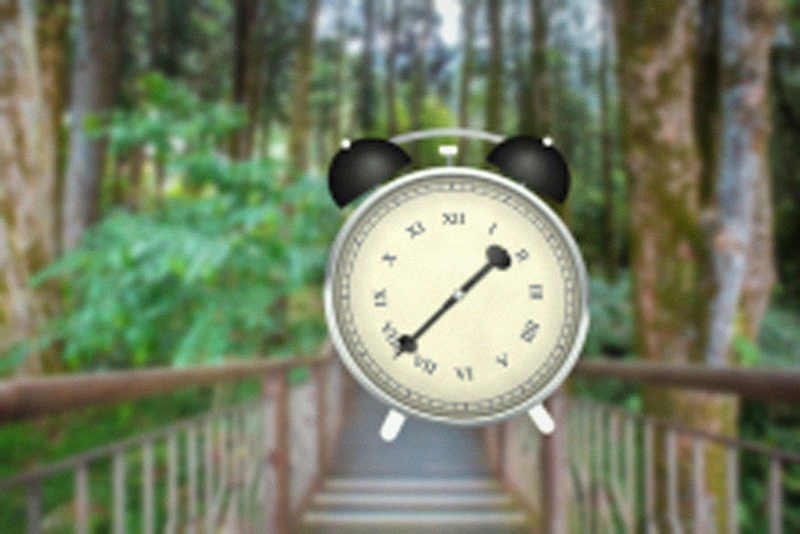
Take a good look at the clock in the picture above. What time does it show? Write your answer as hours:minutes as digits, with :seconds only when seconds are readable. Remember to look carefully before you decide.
1:38
